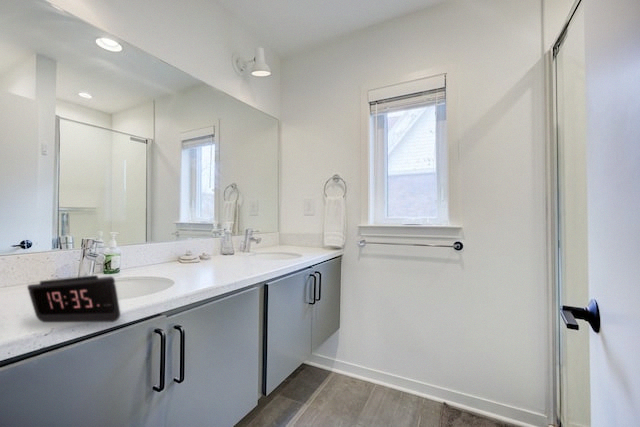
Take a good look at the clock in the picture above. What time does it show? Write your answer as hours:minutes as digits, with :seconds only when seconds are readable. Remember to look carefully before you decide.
19:35
